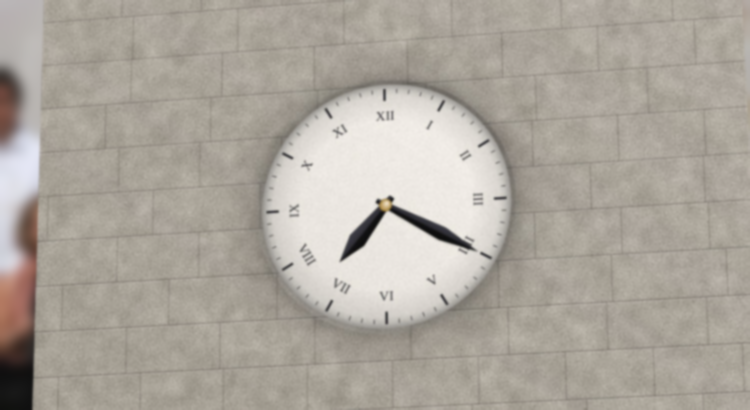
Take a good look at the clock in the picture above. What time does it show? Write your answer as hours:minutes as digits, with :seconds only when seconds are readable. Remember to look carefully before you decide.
7:20
